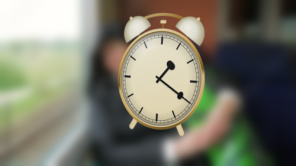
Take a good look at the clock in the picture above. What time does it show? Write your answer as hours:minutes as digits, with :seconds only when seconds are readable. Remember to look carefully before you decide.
1:20
